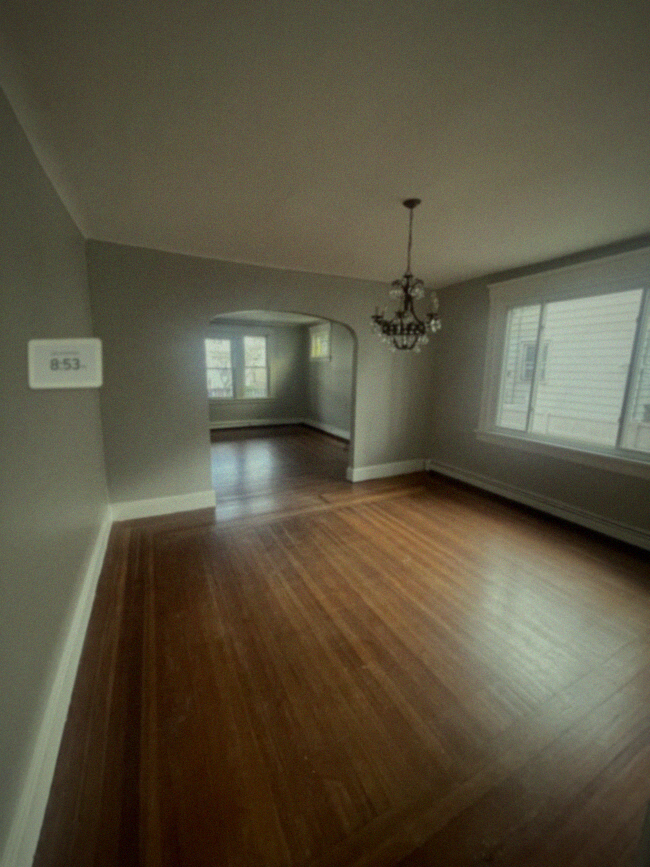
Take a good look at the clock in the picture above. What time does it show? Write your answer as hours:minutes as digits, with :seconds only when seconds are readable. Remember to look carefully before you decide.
8:53
